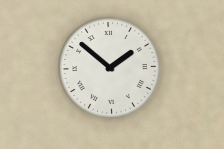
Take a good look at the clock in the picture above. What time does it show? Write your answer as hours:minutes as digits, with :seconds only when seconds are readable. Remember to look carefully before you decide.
1:52
